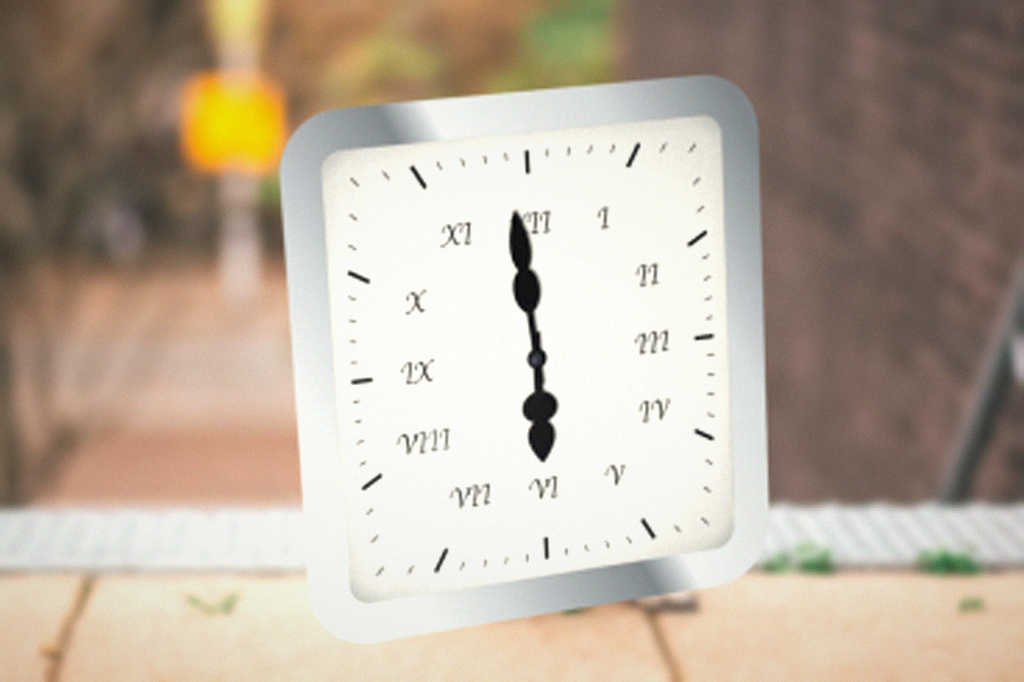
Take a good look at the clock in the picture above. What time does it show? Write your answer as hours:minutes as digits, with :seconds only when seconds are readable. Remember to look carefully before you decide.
5:59
